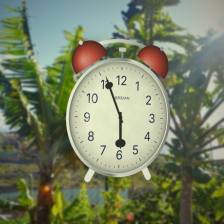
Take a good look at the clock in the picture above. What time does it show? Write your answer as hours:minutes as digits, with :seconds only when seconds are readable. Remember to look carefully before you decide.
5:56
